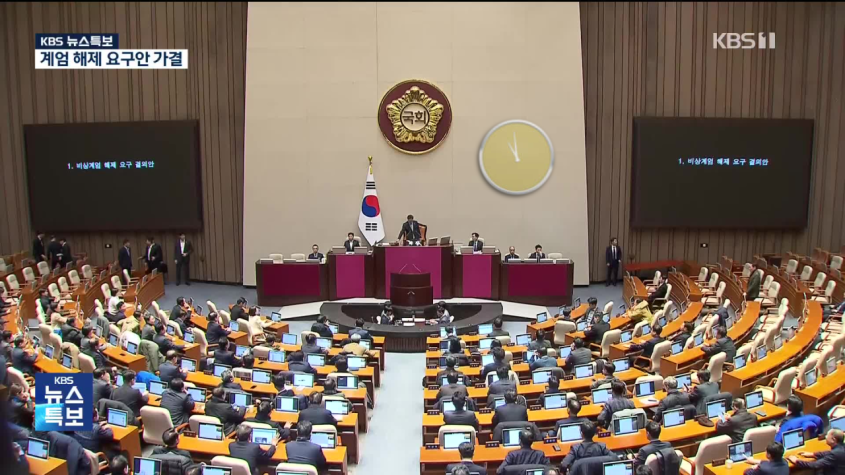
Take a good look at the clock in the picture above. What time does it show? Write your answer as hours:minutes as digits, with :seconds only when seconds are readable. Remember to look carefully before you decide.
10:59
